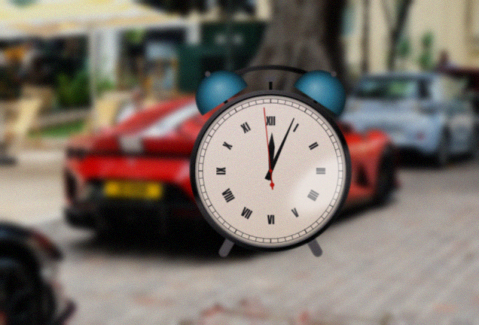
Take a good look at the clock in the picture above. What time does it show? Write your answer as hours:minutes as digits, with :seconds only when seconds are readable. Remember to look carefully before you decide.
12:03:59
